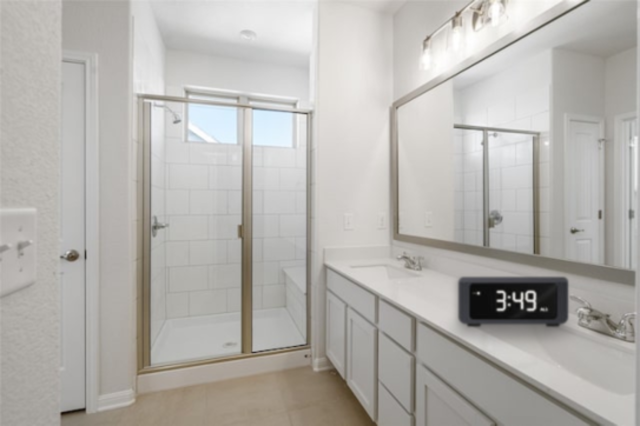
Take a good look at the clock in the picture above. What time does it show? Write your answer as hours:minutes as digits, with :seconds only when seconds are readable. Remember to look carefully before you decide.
3:49
